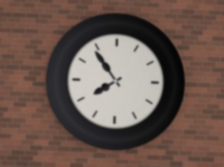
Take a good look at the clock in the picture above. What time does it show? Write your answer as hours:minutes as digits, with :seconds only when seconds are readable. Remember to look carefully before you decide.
7:54
